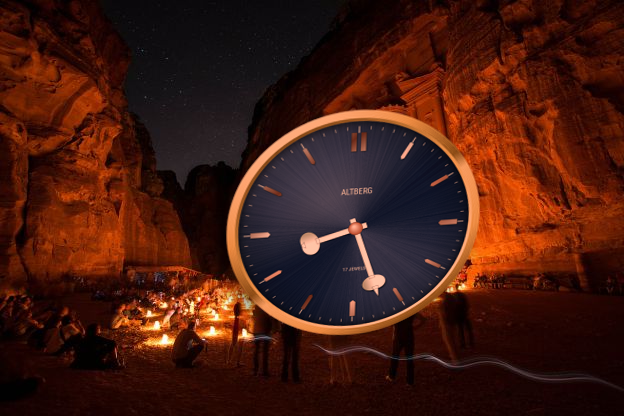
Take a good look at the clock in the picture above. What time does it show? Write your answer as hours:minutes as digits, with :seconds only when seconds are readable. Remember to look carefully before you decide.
8:27
